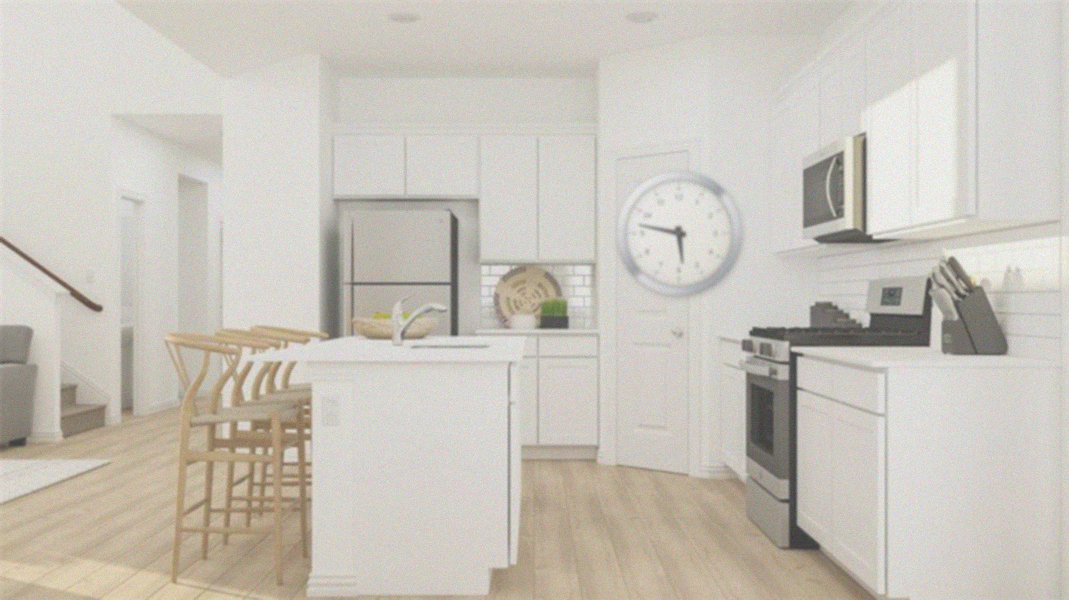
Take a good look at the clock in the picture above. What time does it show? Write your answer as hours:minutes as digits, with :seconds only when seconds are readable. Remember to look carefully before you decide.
5:47
